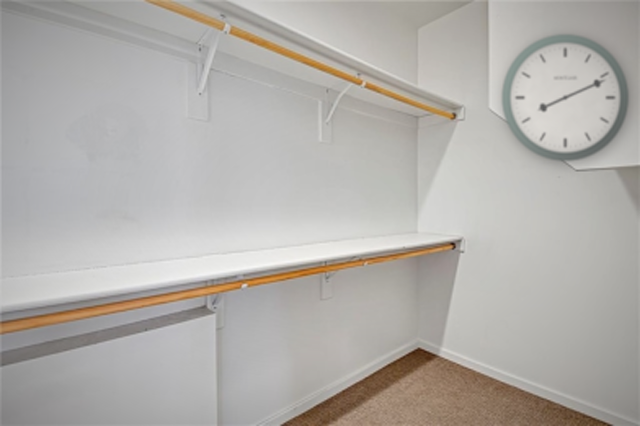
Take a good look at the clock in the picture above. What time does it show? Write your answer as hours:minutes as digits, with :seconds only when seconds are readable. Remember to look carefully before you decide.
8:11
